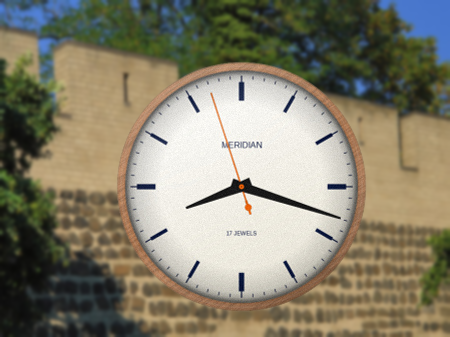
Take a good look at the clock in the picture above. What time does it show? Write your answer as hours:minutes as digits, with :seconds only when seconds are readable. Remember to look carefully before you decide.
8:17:57
